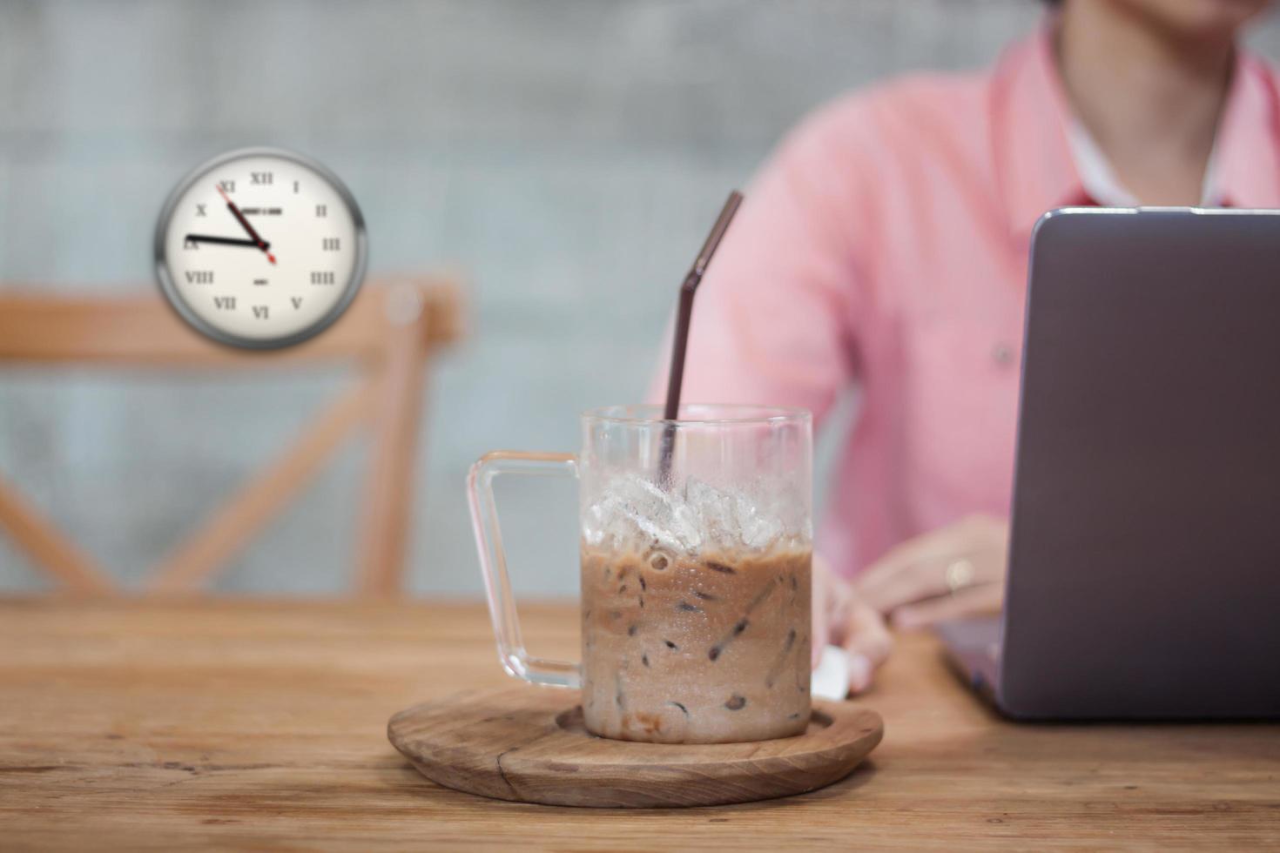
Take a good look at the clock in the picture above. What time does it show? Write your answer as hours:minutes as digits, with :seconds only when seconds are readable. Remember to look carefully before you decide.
10:45:54
